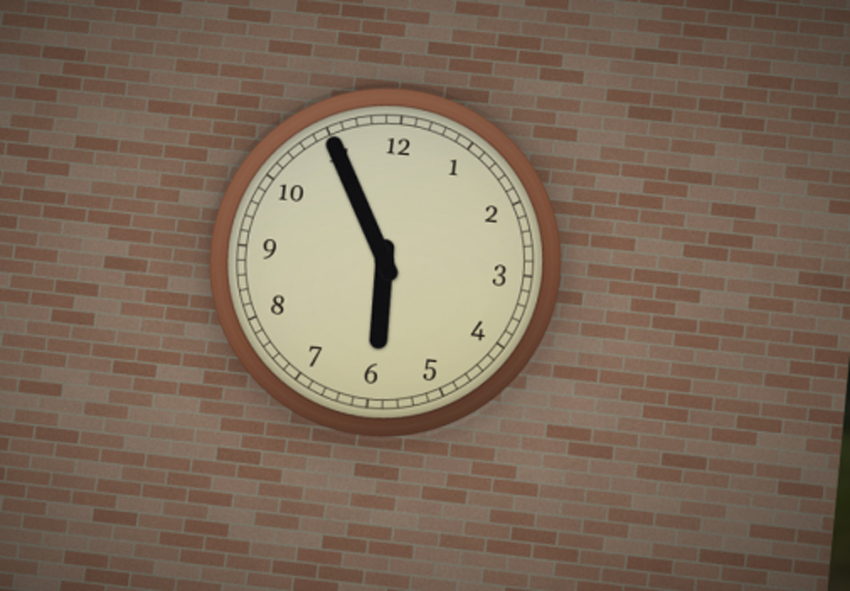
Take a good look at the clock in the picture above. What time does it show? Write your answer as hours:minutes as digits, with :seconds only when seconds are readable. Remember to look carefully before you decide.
5:55
